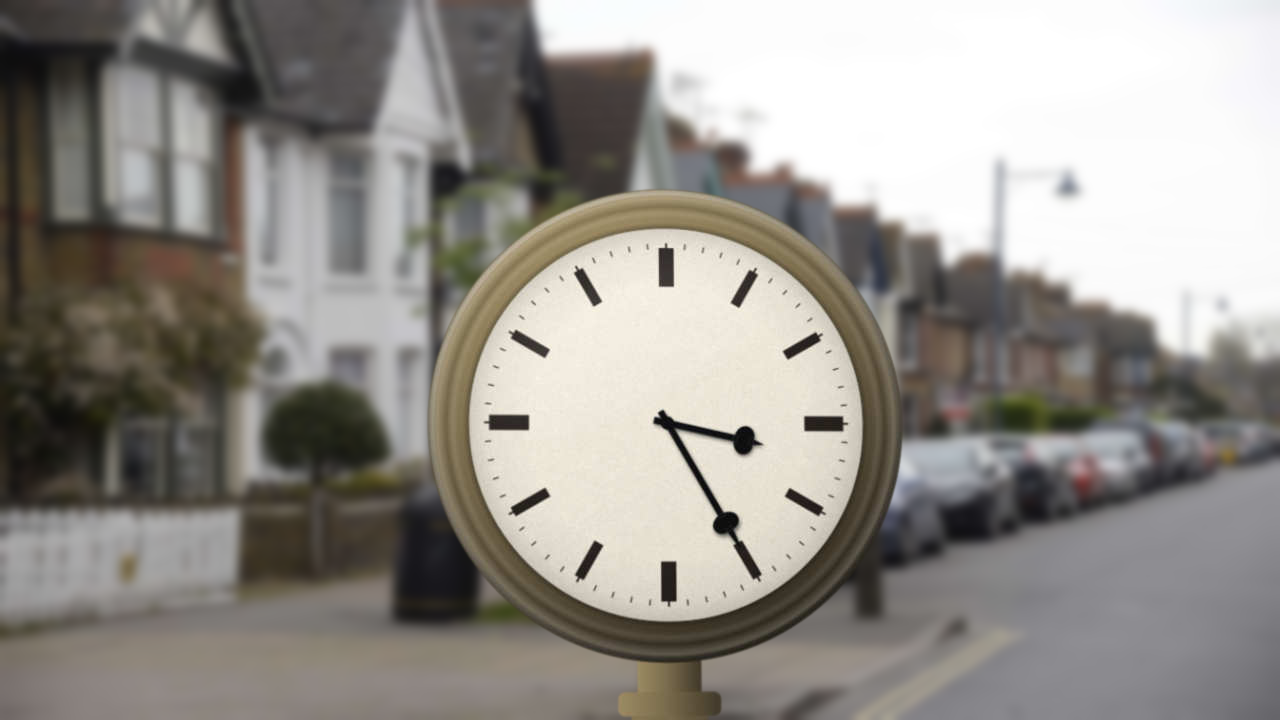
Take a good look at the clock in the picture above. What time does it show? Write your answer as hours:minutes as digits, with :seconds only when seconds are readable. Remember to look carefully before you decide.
3:25
